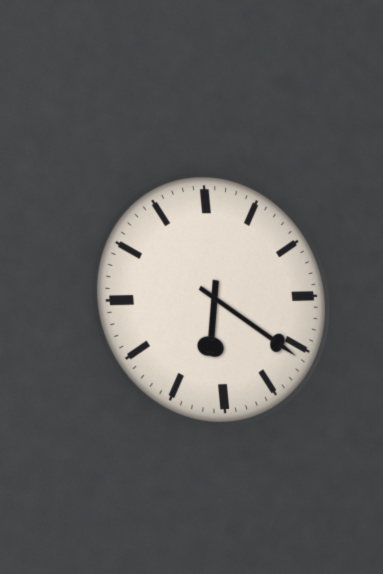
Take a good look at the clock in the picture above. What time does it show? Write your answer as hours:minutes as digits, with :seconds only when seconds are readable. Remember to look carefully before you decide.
6:21
